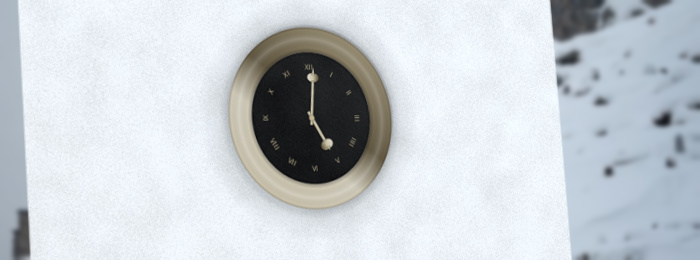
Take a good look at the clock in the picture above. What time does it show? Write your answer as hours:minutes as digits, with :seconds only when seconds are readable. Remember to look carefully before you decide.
5:01
